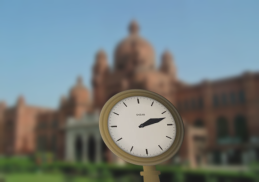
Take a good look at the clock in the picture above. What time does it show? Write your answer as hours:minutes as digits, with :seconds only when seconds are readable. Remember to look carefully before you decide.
2:12
